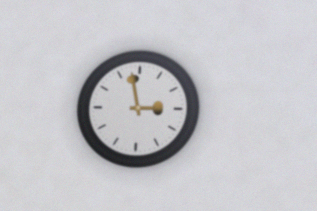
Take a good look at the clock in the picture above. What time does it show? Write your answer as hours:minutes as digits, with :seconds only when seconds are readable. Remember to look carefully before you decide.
2:58
